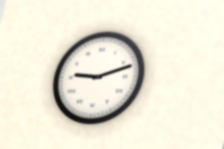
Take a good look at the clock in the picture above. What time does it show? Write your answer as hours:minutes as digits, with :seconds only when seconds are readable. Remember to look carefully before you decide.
9:12
